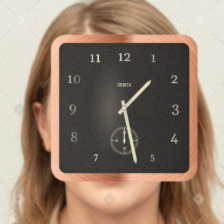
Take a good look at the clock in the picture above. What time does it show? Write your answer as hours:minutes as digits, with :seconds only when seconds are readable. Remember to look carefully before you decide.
1:28
